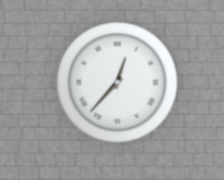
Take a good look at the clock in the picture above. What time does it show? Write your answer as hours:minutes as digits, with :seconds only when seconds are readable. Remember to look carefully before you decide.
12:37
